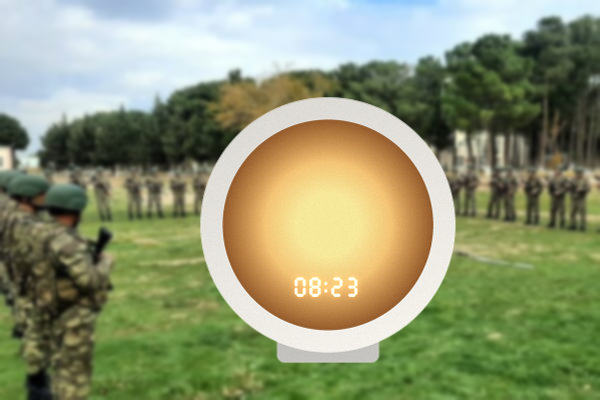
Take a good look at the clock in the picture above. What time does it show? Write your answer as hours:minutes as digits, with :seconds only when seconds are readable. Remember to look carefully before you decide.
8:23
